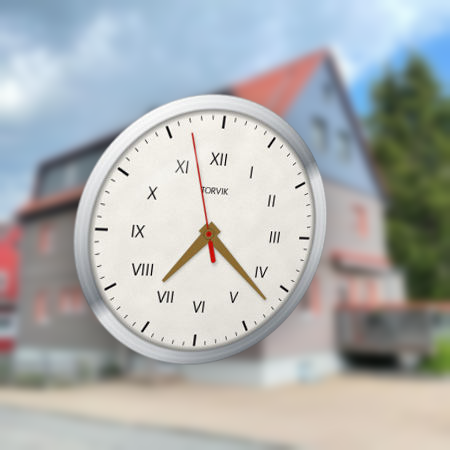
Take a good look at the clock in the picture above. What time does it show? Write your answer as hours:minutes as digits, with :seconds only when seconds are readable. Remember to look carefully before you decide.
7:21:57
